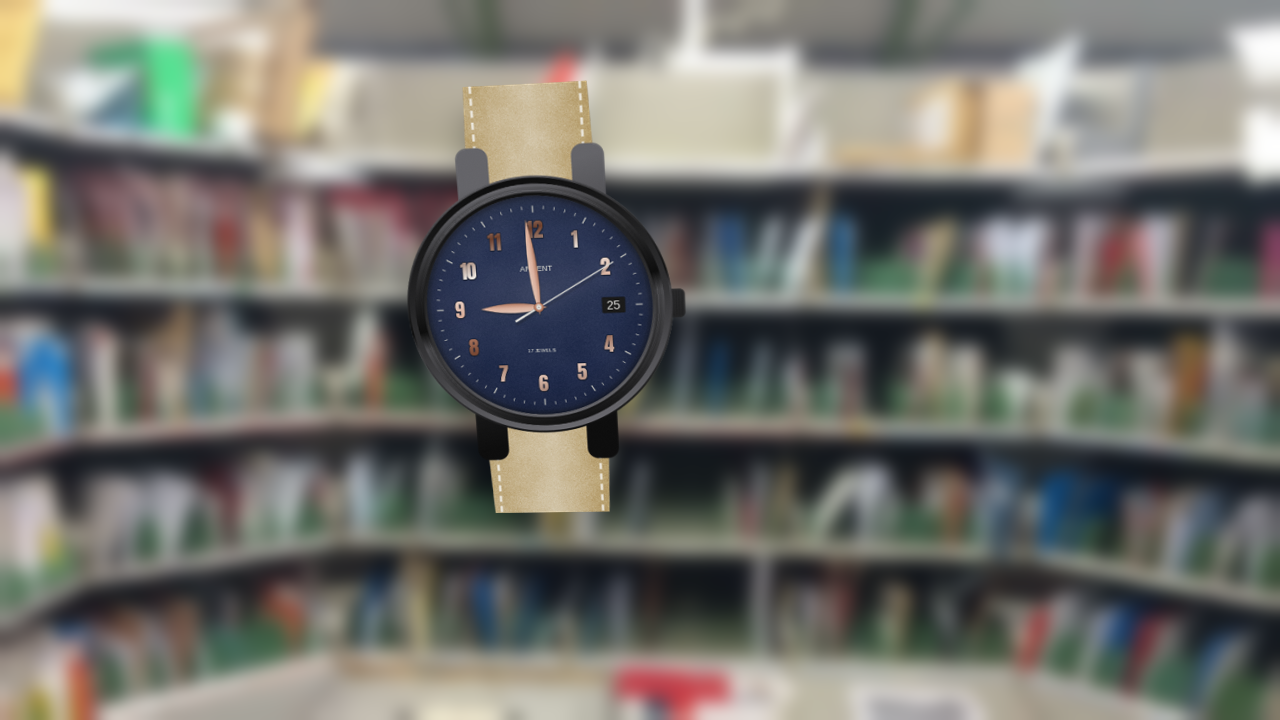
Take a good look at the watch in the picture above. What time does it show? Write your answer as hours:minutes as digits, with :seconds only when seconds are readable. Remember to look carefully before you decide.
8:59:10
